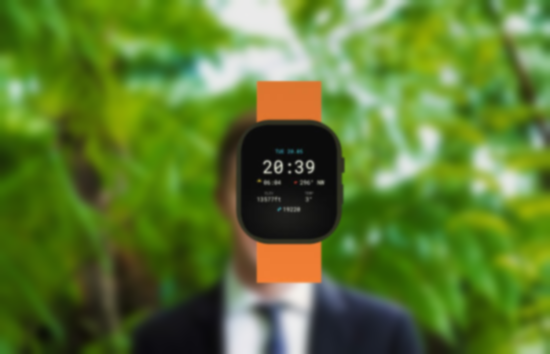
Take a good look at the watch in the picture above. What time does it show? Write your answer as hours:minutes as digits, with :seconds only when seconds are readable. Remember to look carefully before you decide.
20:39
